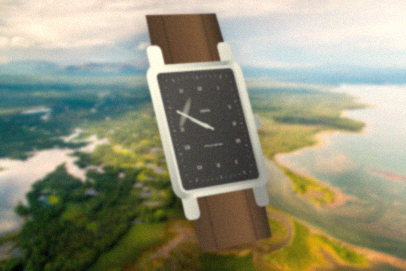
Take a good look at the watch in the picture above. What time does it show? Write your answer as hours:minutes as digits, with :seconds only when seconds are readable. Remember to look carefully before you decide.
9:50
